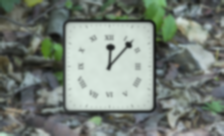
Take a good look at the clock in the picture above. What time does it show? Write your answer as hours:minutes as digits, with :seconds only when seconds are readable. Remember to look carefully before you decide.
12:07
